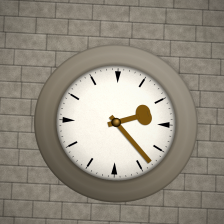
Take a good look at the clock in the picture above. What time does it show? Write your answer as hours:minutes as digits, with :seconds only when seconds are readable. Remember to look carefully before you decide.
2:23
